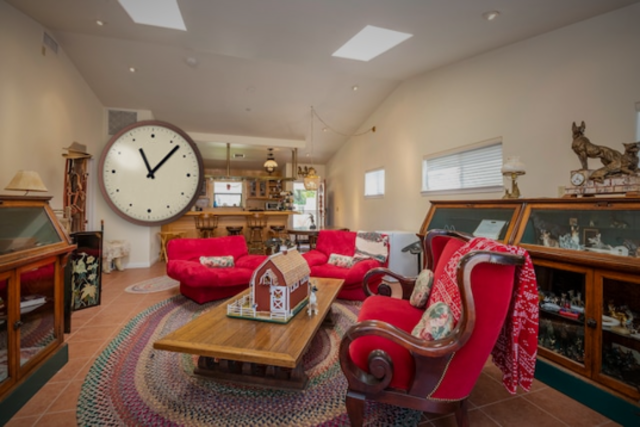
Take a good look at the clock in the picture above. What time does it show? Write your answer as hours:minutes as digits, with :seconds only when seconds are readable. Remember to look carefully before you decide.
11:07
